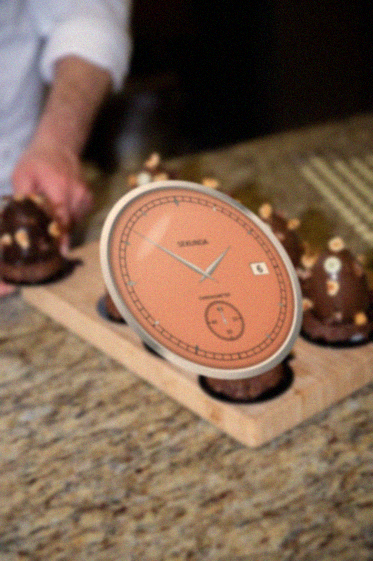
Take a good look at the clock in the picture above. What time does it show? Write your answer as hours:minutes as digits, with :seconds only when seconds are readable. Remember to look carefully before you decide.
1:52
